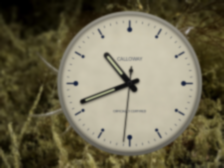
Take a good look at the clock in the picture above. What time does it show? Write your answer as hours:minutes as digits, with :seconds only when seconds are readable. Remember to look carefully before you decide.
10:41:31
